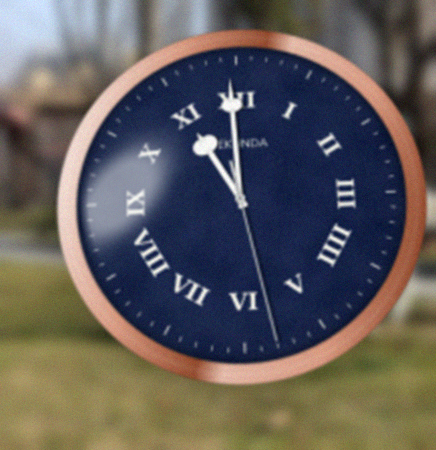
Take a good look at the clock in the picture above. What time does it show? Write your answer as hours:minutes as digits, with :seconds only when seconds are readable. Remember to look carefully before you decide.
10:59:28
